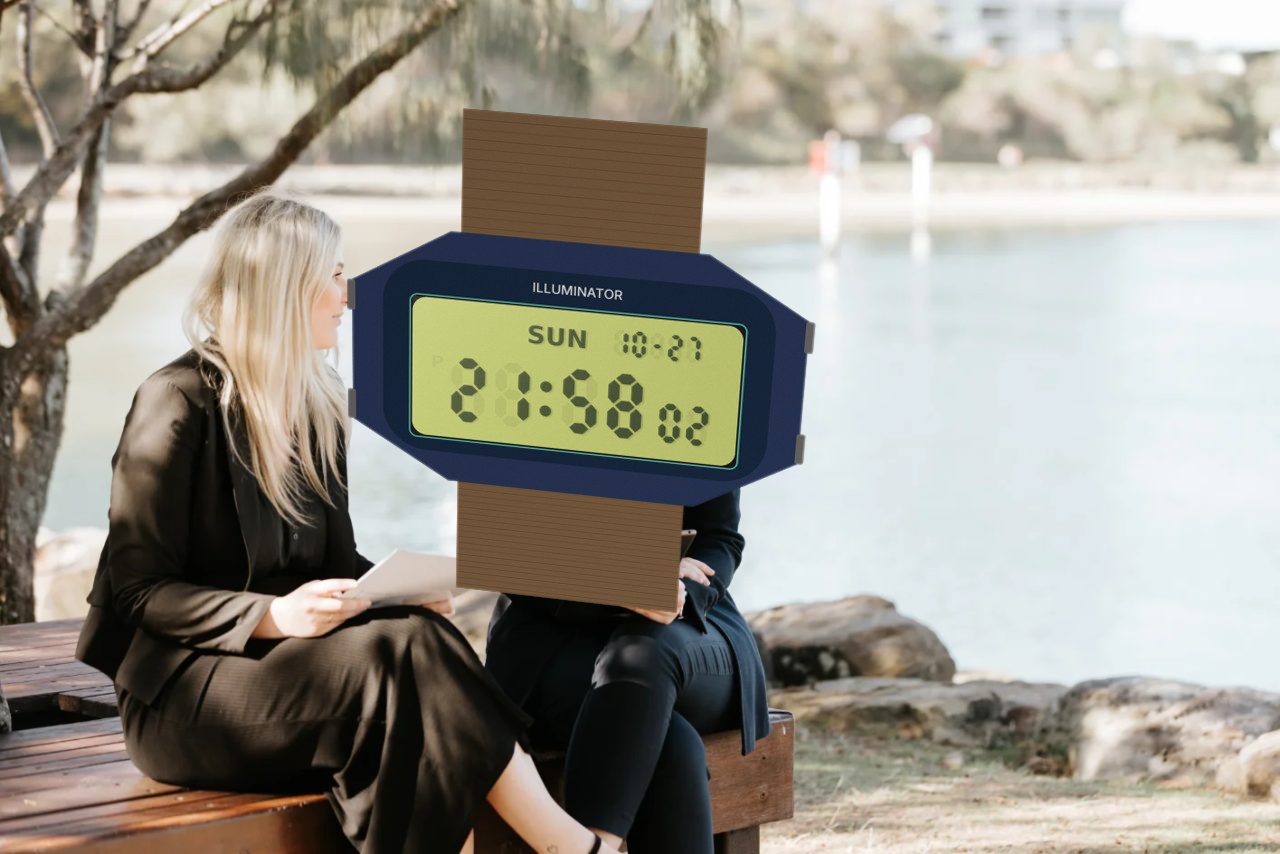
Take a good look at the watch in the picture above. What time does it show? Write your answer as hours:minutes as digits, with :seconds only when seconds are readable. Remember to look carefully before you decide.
21:58:02
